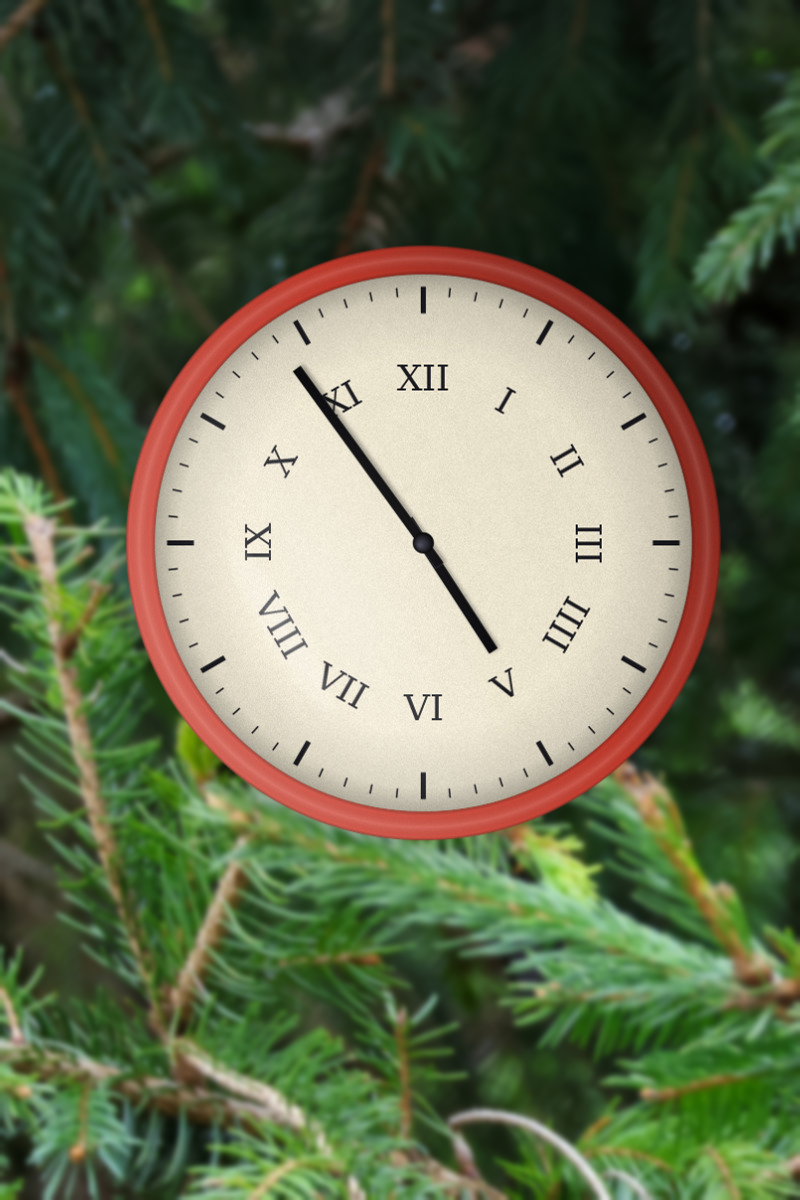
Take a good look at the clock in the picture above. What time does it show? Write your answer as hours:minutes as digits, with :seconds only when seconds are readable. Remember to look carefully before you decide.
4:54
